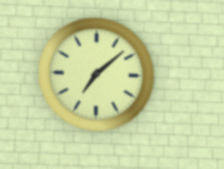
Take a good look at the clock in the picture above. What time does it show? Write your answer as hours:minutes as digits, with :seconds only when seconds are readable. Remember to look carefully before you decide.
7:08
